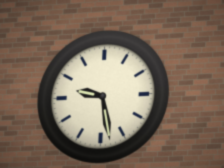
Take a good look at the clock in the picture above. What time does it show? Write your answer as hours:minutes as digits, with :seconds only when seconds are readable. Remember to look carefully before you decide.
9:28
